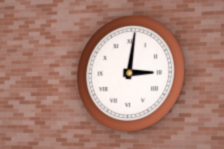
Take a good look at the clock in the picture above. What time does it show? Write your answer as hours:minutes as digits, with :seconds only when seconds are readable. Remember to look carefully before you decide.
3:01
